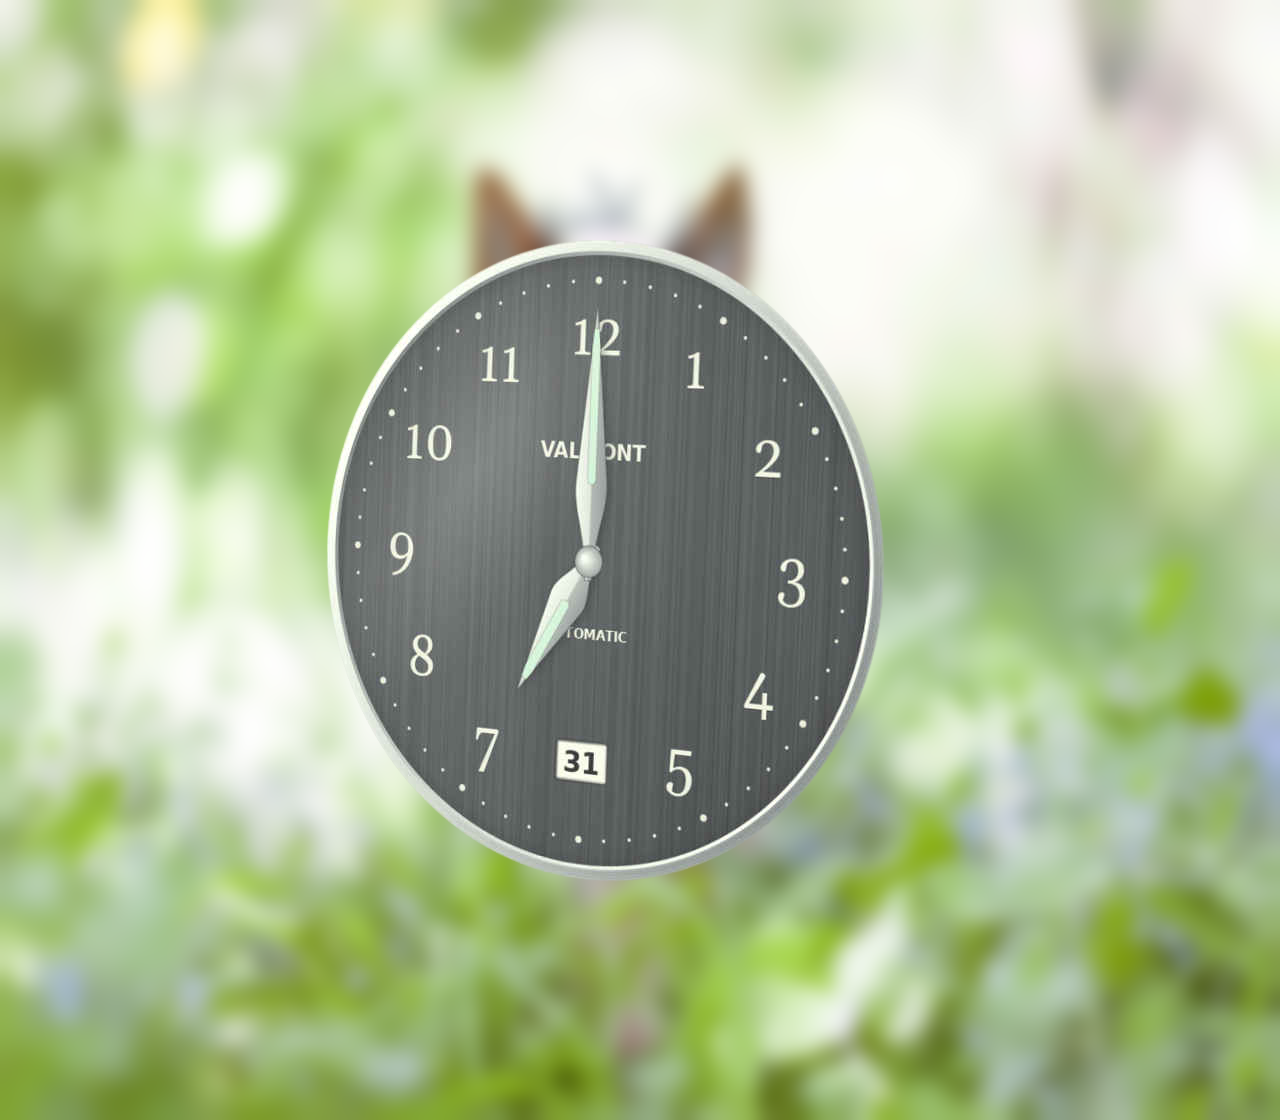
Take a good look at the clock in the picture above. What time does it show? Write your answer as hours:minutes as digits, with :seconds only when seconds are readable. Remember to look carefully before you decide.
7:00
